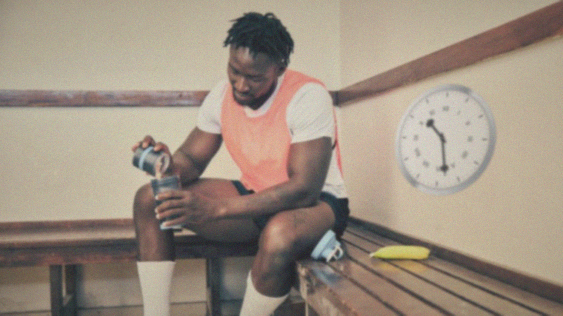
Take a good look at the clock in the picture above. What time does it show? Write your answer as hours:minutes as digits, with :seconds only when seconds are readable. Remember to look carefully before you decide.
10:28
